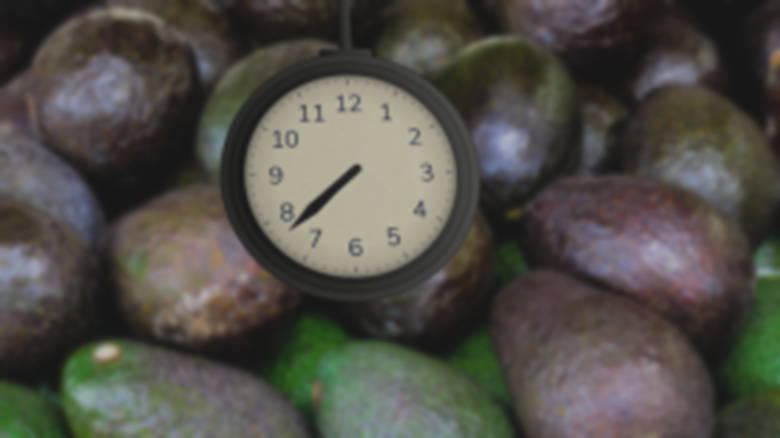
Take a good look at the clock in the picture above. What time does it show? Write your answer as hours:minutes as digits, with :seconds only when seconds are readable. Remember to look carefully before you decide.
7:38
